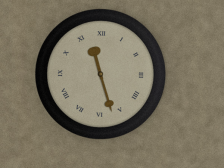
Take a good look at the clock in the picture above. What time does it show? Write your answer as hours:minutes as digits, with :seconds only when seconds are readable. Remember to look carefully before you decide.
11:27
